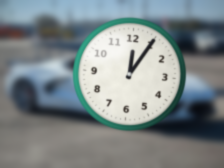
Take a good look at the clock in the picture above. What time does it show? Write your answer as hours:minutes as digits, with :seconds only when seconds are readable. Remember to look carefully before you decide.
12:05
